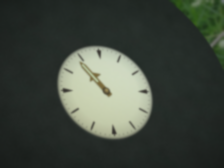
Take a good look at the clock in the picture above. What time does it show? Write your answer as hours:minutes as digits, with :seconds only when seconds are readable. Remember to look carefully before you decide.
10:54
